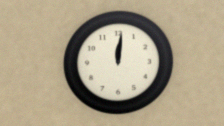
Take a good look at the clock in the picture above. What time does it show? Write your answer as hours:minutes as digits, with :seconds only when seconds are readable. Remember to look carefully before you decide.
12:01
